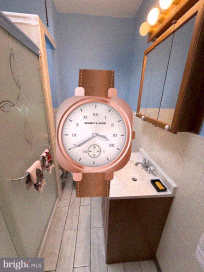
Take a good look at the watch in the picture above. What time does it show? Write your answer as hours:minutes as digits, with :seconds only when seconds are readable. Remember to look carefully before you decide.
3:40
